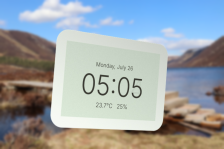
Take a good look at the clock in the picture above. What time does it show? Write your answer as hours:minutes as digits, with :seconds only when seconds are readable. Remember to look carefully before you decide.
5:05
